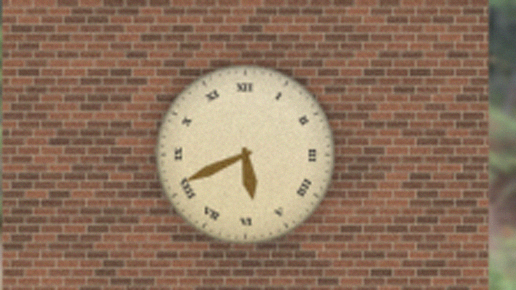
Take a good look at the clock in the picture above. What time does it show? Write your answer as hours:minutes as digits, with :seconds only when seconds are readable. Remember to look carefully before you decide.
5:41
